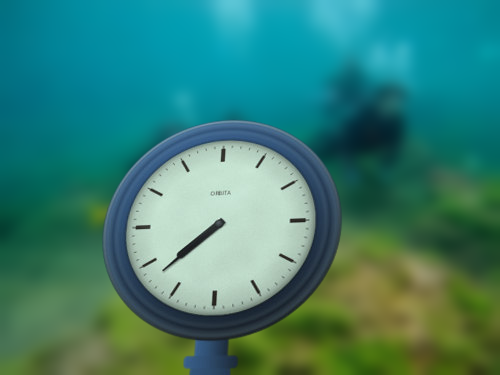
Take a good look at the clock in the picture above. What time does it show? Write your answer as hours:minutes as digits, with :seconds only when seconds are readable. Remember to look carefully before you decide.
7:38
